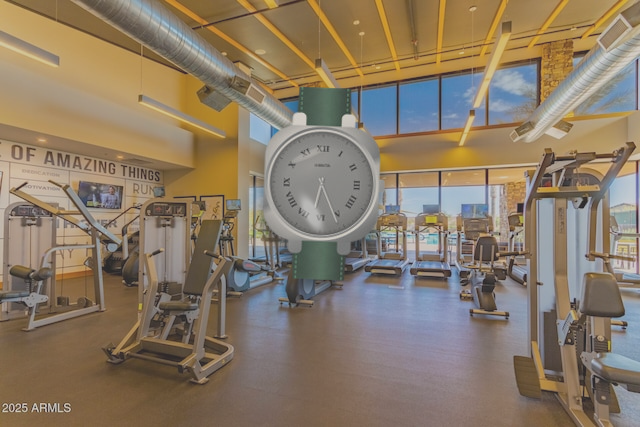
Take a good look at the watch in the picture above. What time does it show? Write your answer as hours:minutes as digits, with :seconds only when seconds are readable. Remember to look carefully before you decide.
6:26
